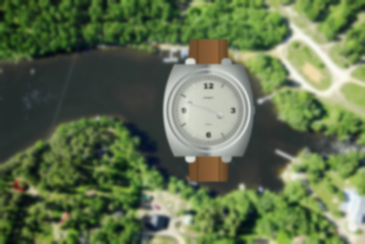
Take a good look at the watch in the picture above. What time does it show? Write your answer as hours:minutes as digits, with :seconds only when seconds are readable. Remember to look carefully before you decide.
3:48
